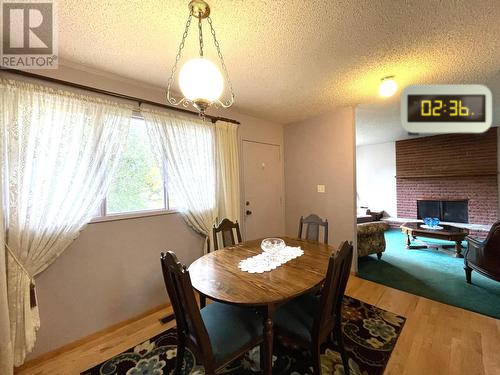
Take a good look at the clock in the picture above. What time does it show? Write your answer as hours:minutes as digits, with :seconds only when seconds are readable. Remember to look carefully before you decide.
2:36
